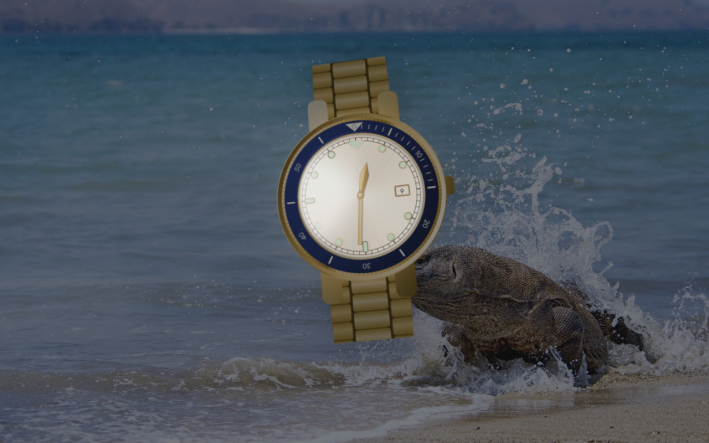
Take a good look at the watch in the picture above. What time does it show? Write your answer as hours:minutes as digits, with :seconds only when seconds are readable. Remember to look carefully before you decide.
12:31
